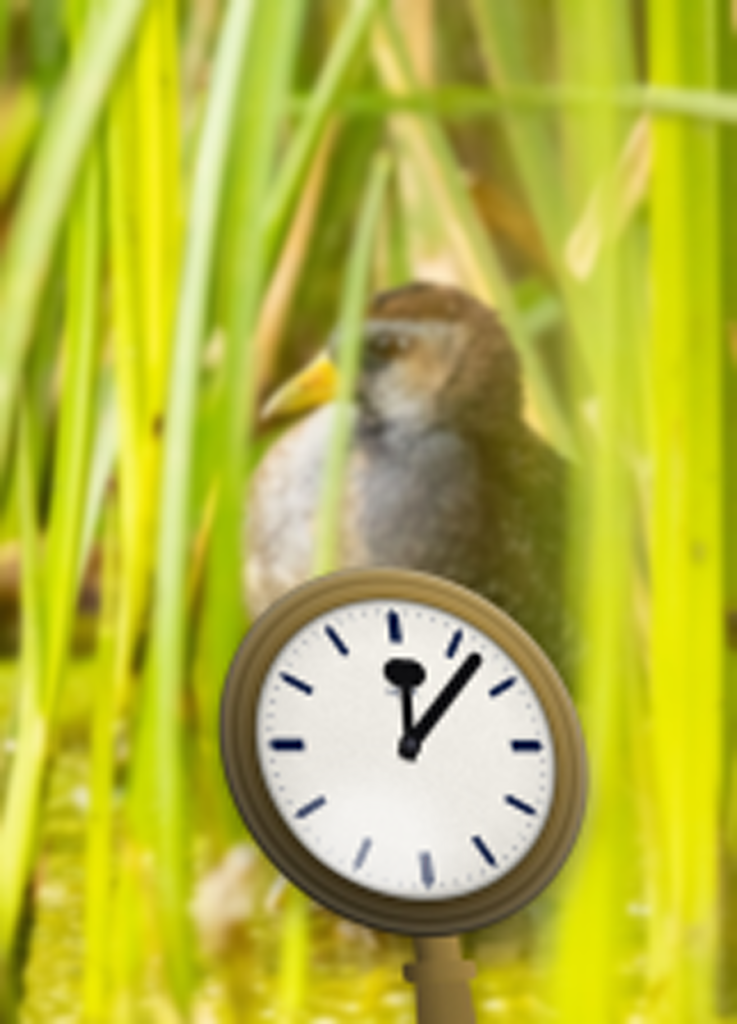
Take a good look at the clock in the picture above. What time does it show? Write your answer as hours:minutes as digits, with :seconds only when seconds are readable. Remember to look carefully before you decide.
12:07
